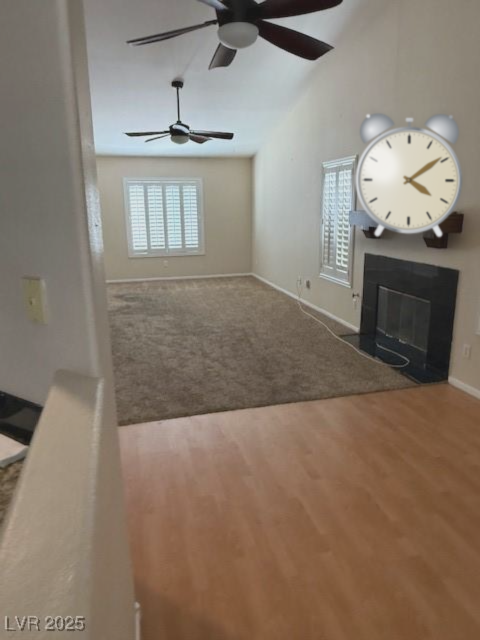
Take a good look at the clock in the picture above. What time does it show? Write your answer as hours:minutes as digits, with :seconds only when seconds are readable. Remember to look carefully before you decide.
4:09
